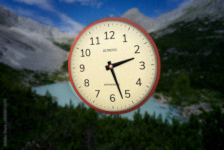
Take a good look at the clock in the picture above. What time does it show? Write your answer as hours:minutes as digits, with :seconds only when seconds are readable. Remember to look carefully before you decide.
2:27
